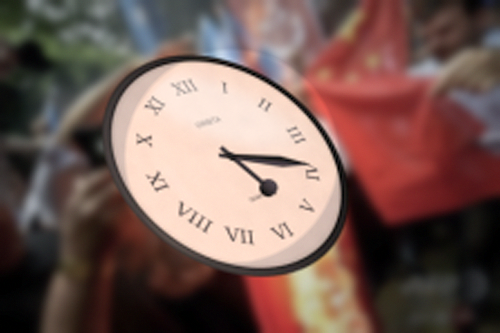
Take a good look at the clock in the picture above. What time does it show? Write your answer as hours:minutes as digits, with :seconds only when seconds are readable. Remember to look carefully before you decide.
5:19
